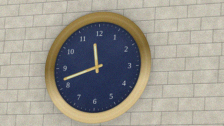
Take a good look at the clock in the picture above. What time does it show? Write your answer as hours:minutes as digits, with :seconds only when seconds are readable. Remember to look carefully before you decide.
11:42
